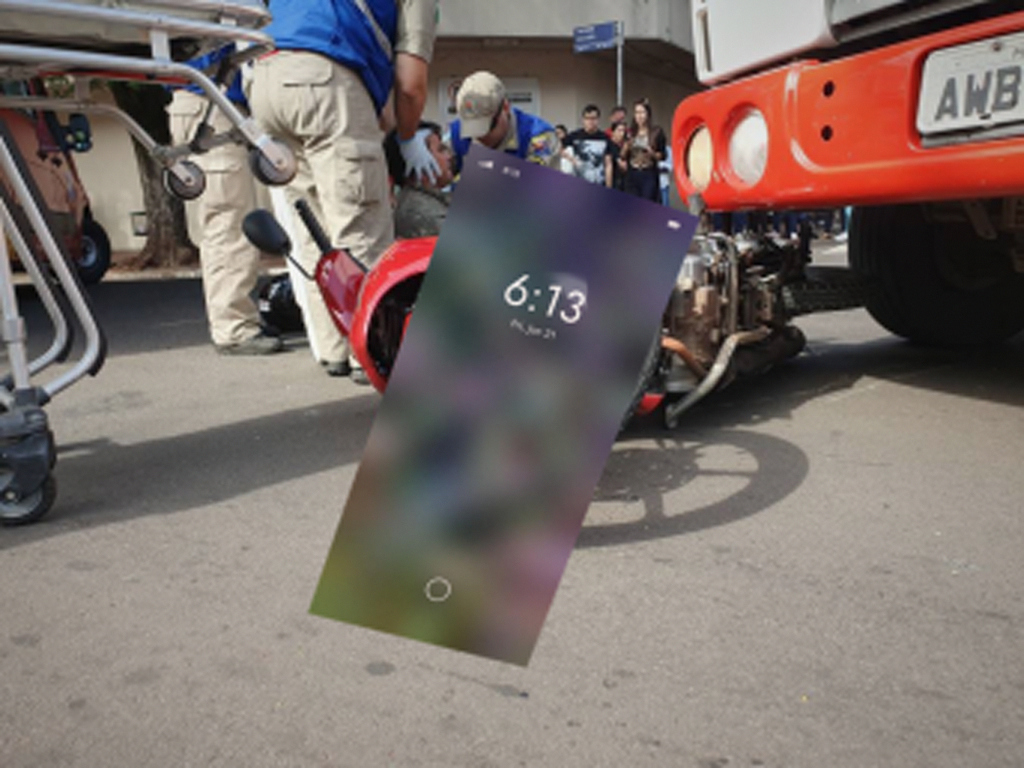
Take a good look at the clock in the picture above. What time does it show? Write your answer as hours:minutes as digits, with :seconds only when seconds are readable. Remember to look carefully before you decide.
6:13
